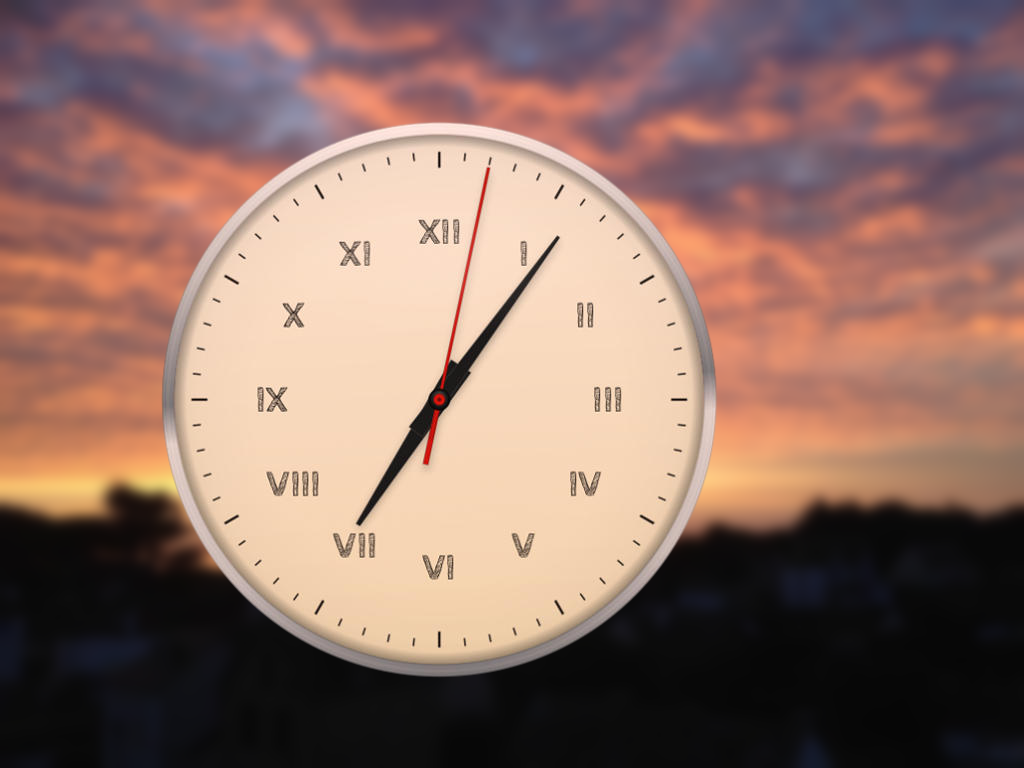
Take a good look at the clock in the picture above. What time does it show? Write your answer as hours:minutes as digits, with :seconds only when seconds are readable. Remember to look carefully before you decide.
7:06:02
